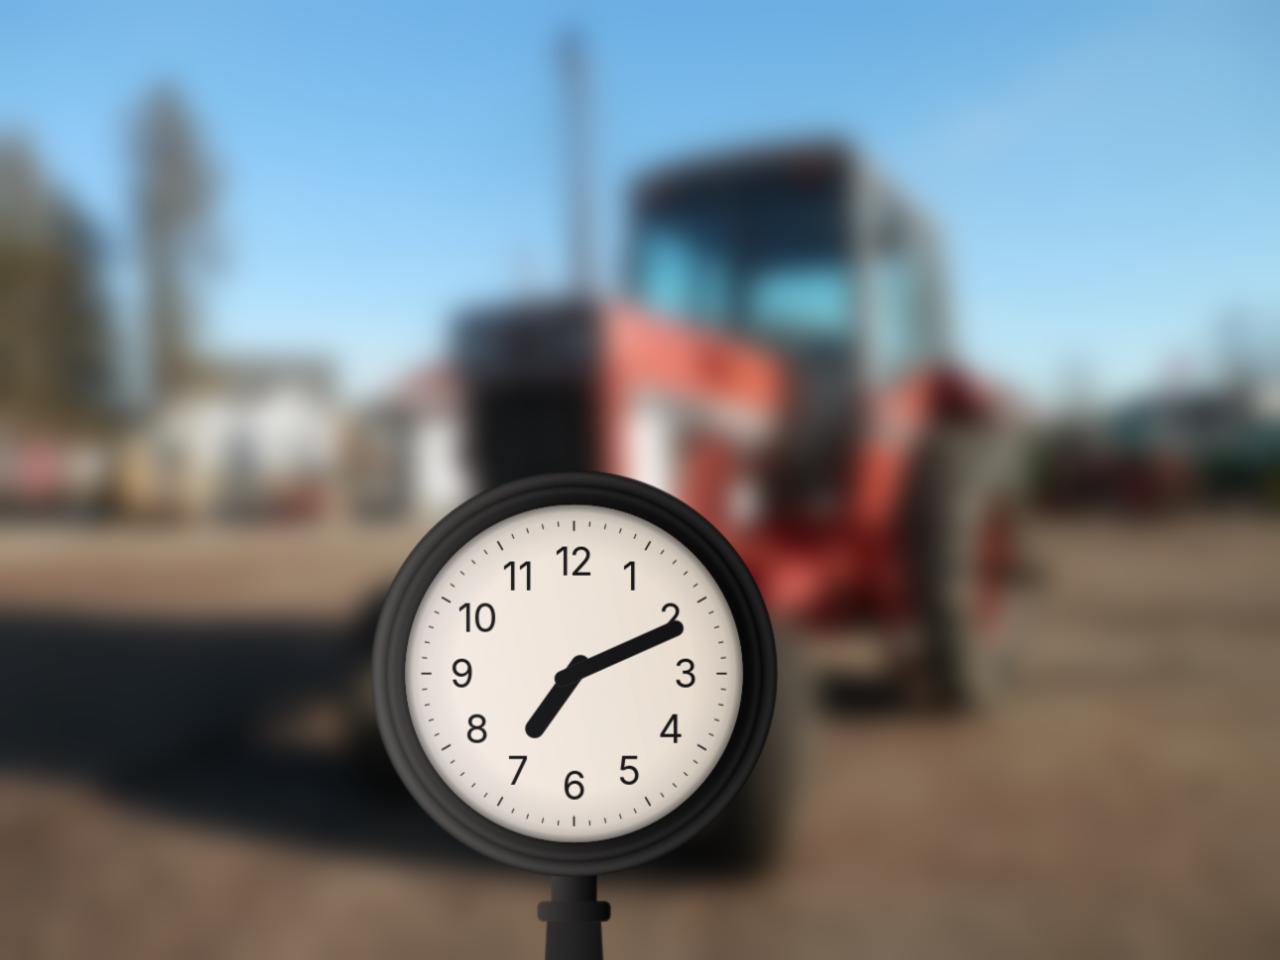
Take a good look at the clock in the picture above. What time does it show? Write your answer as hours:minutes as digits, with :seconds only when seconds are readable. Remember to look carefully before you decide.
7:11
